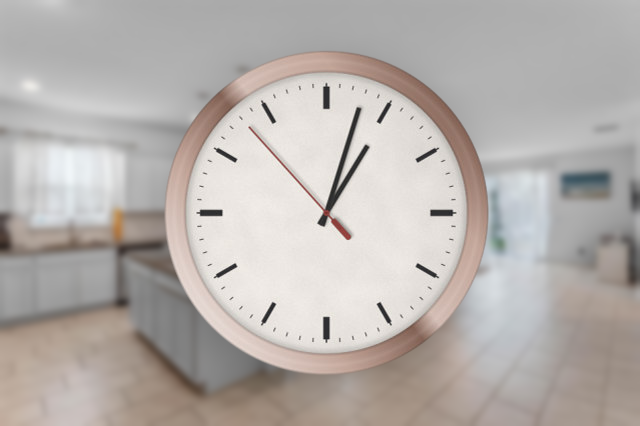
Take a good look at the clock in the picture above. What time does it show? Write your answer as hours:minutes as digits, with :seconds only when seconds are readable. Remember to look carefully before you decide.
1:02:53
